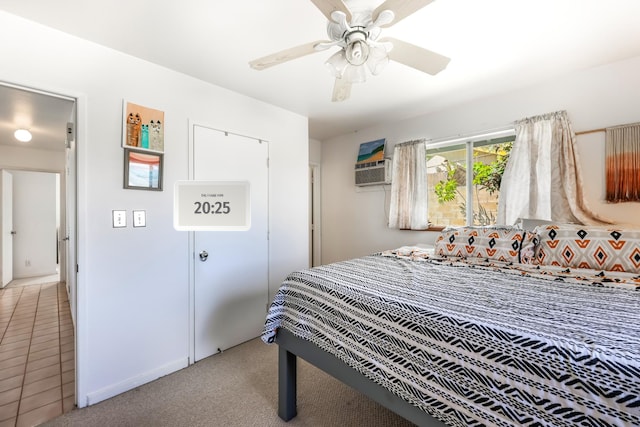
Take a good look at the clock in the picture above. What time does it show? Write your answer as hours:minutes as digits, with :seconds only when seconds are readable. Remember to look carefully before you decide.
20:25
